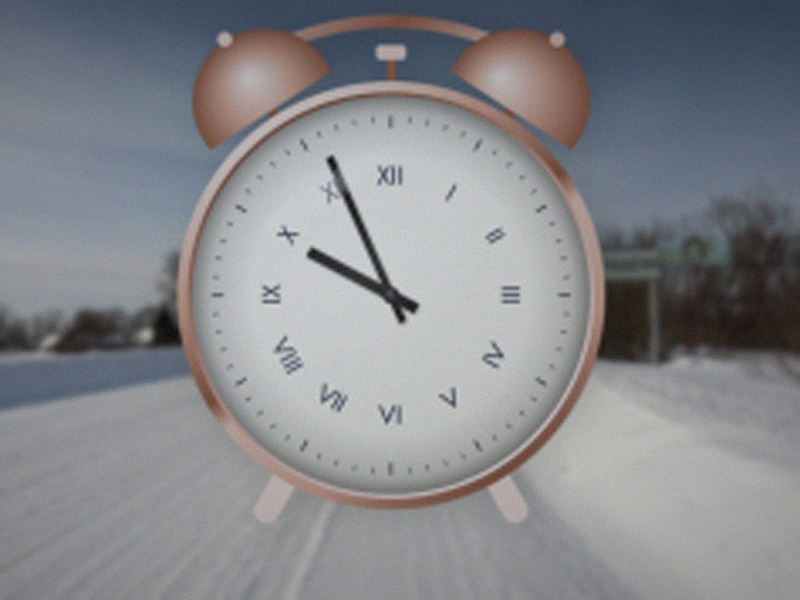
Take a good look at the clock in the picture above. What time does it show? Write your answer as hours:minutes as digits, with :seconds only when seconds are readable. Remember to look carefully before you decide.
9:56
